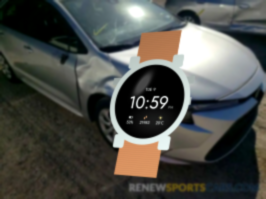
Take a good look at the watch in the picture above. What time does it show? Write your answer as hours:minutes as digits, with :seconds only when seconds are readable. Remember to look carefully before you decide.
10:59
